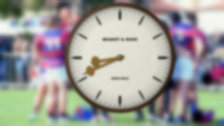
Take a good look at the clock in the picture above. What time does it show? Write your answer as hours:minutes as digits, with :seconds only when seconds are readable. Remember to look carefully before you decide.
8:41
